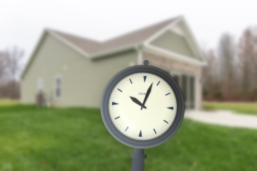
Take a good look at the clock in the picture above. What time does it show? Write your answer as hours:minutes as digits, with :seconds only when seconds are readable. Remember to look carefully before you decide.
10:03
